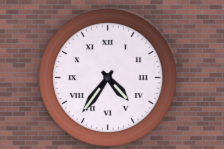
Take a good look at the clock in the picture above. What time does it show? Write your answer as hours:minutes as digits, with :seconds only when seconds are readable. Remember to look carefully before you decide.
4:36
